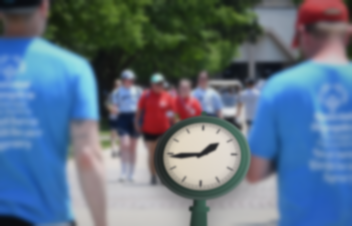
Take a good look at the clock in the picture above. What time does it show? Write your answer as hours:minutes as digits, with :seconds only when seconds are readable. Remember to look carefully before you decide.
1:44
